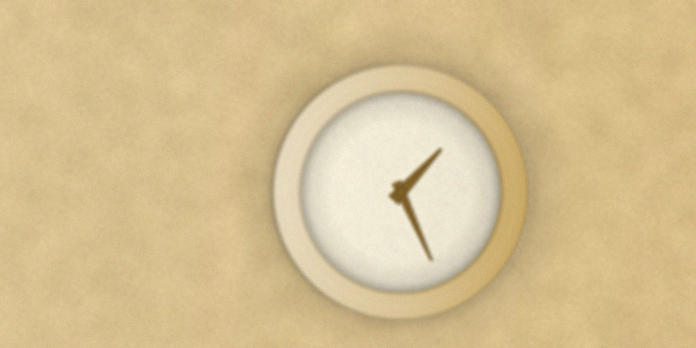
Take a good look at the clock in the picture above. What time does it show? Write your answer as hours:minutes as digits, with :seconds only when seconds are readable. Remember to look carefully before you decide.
1:26
